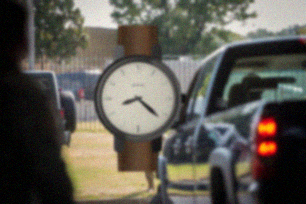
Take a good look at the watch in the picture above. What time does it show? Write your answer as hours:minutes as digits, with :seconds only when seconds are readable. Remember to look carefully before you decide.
8:22
